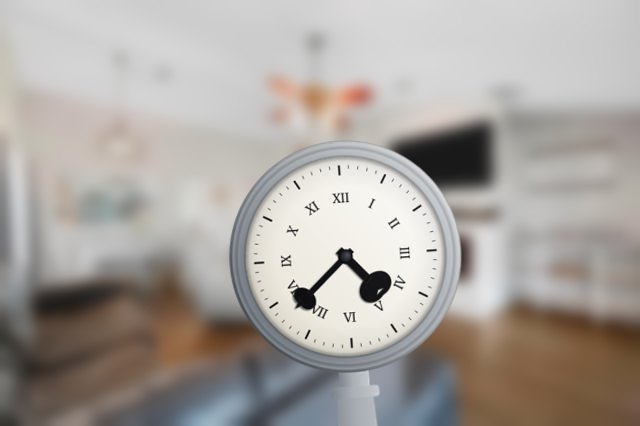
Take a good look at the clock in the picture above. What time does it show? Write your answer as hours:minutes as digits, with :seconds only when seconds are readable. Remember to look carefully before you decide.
4:38
